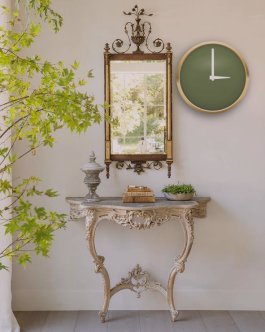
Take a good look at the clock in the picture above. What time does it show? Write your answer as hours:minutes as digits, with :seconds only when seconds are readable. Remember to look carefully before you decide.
3:00
